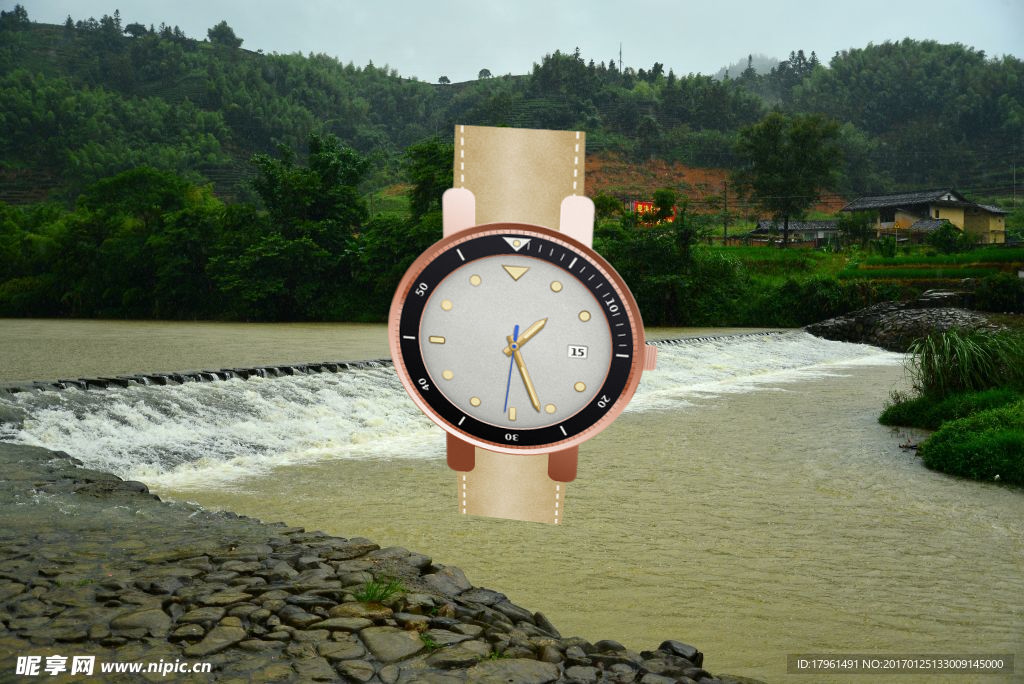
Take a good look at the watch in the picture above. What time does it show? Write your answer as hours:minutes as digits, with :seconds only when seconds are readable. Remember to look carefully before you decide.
1:26:31
